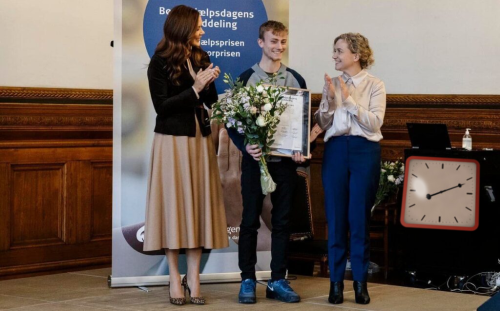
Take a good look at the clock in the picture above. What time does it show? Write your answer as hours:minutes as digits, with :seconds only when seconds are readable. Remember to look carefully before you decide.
8:11
